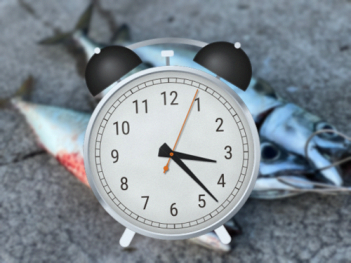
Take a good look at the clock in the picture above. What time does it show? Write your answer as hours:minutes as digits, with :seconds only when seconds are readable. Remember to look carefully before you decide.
3:23:04
